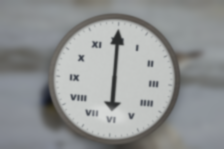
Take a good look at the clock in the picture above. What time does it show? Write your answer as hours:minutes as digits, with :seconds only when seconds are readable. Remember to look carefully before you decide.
6:00
